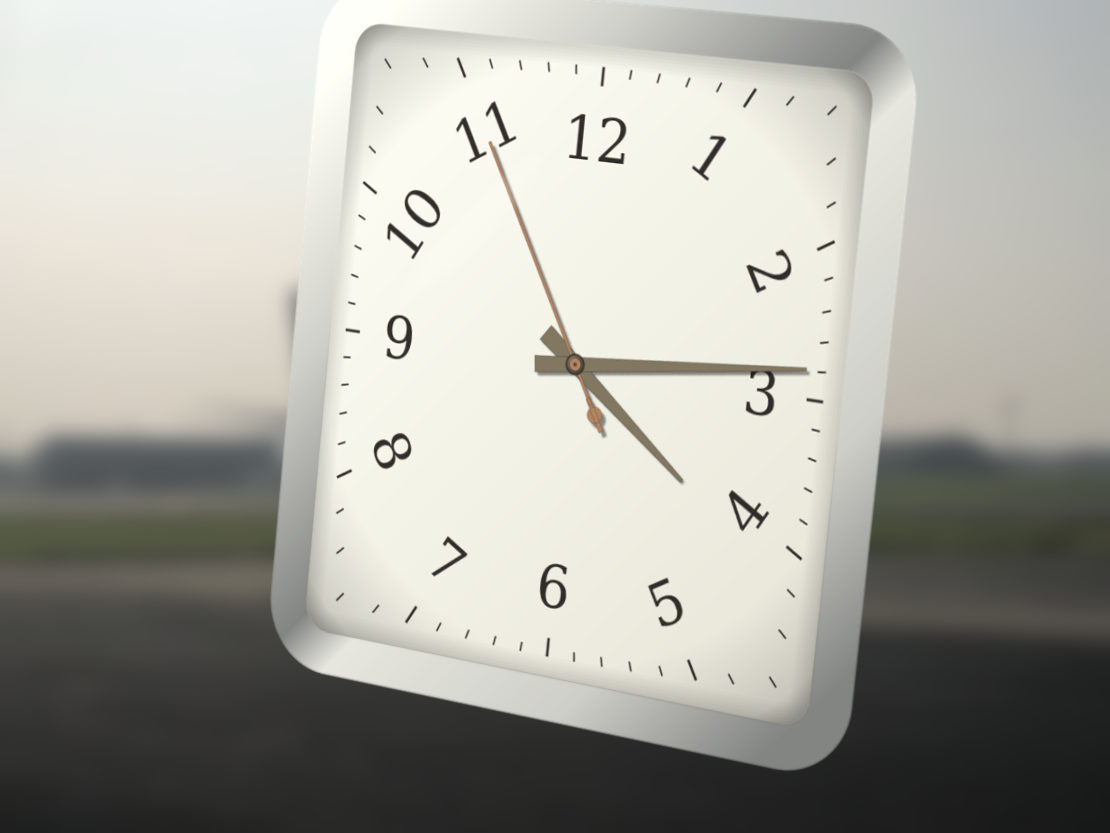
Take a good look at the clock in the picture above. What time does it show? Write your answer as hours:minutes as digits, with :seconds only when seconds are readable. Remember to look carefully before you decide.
4:13:55
